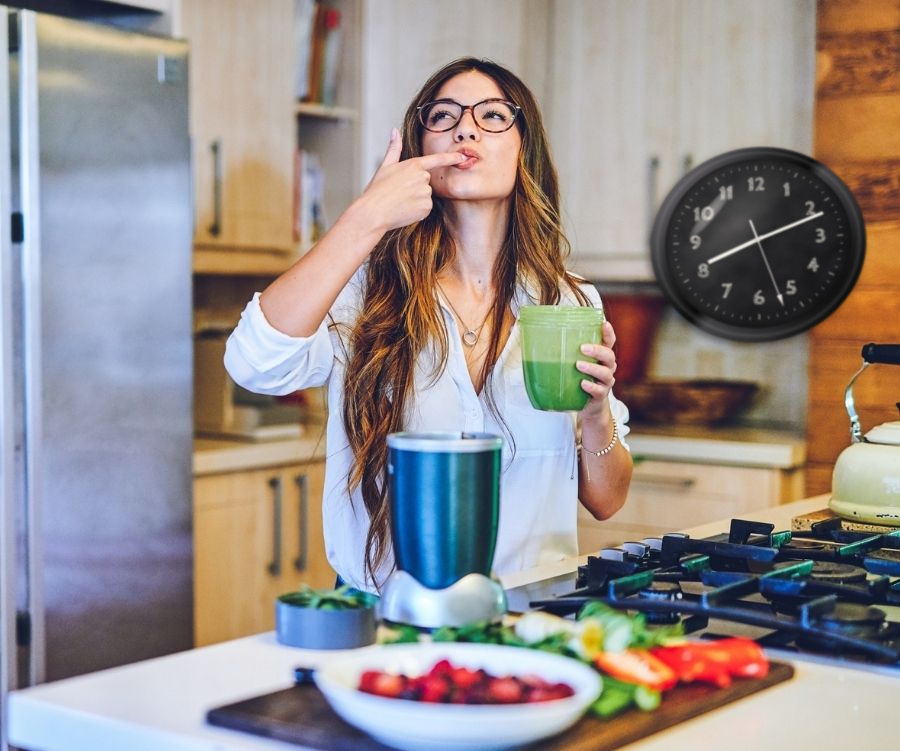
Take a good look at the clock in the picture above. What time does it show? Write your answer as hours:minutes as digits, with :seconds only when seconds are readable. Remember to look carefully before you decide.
8:11:27
